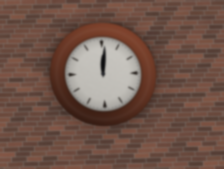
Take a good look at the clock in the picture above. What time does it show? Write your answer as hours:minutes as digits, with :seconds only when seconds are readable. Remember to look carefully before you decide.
12:01
